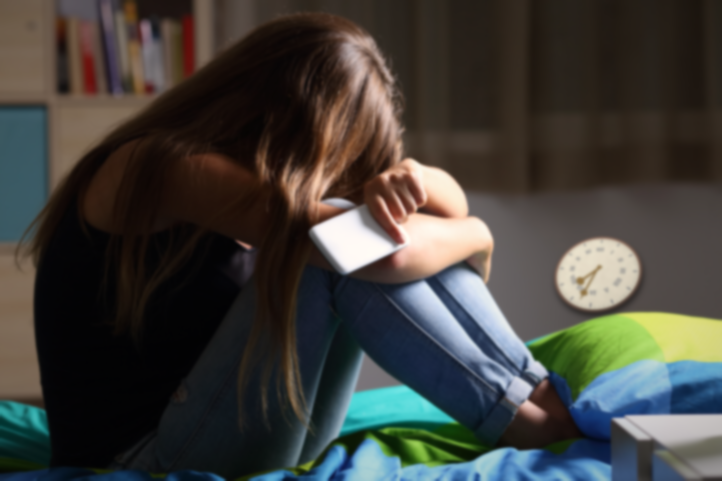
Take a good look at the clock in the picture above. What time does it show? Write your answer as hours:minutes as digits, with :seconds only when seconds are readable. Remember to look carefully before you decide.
7:33
